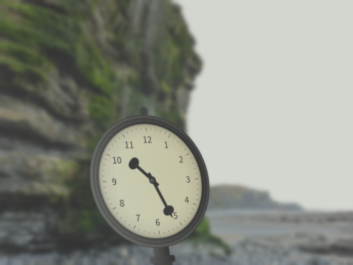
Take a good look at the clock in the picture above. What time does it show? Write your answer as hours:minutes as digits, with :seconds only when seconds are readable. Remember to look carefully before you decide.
10:26
